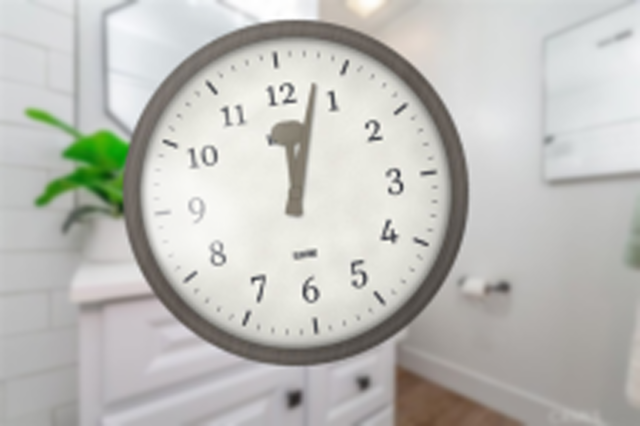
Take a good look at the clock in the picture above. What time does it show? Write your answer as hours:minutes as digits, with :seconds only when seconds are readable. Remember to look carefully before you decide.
12:03
